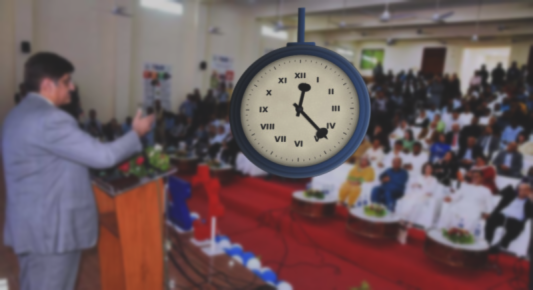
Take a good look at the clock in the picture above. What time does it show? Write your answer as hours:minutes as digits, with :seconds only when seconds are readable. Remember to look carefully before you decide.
12:23
